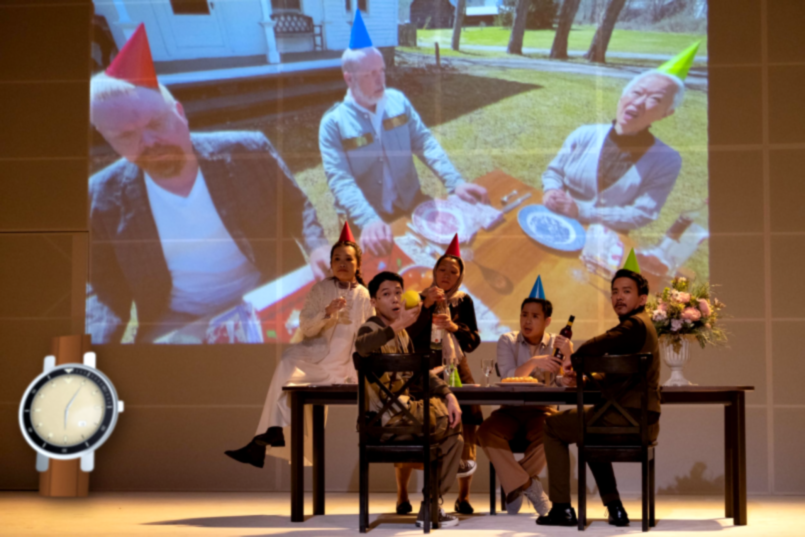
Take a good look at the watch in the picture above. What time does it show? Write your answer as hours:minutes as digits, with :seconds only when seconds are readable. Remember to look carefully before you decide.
6:05
